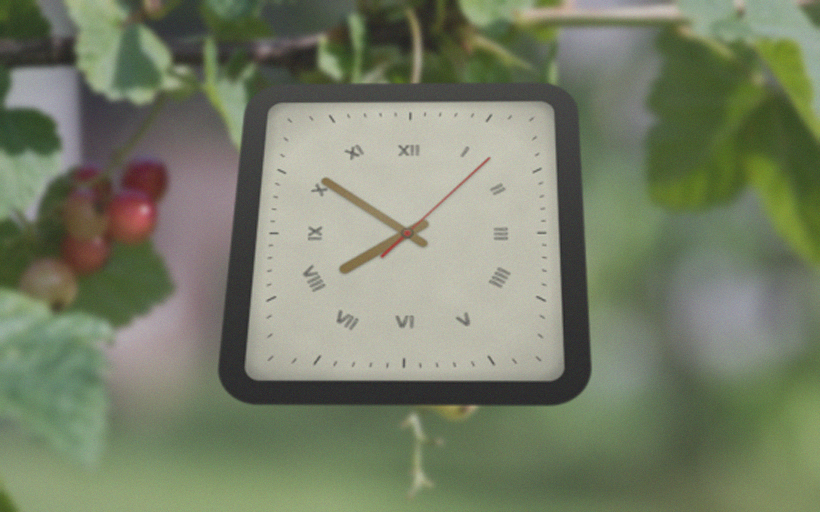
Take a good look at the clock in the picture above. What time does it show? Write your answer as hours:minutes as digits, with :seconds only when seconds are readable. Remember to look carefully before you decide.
7:51:07
